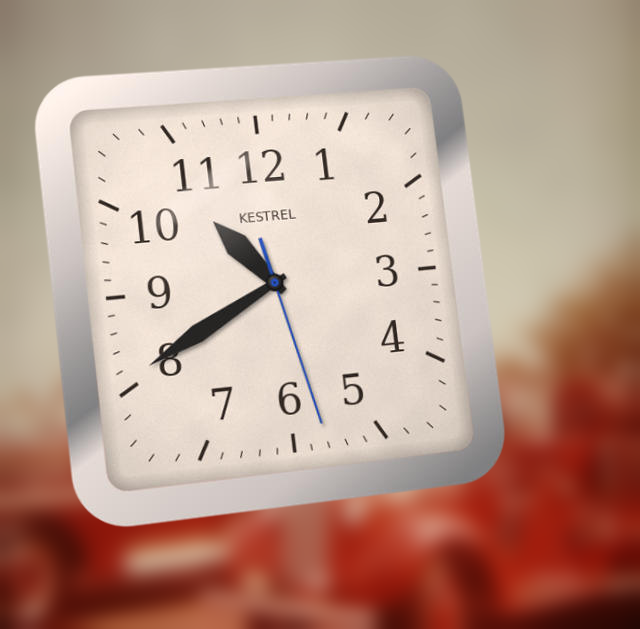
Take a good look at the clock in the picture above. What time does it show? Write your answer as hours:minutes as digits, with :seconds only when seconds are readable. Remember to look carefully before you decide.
10:40:28
